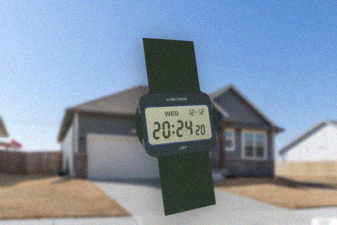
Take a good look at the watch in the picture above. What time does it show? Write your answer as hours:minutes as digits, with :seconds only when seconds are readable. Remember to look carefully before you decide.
20:24:20
